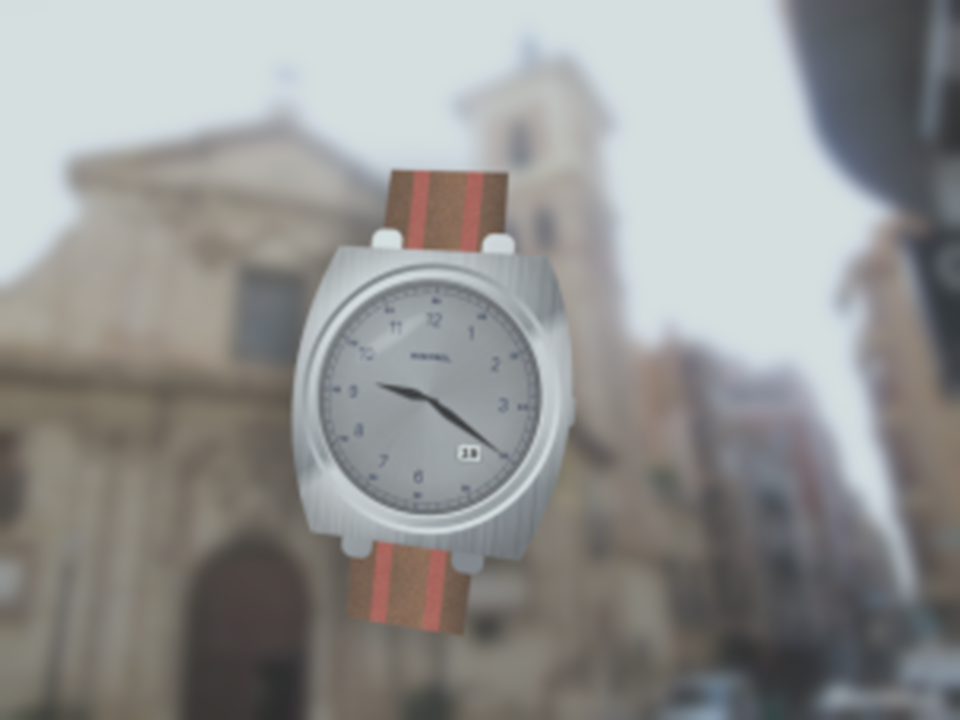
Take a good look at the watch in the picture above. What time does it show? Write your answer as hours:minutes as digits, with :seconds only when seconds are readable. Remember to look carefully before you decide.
9:20
